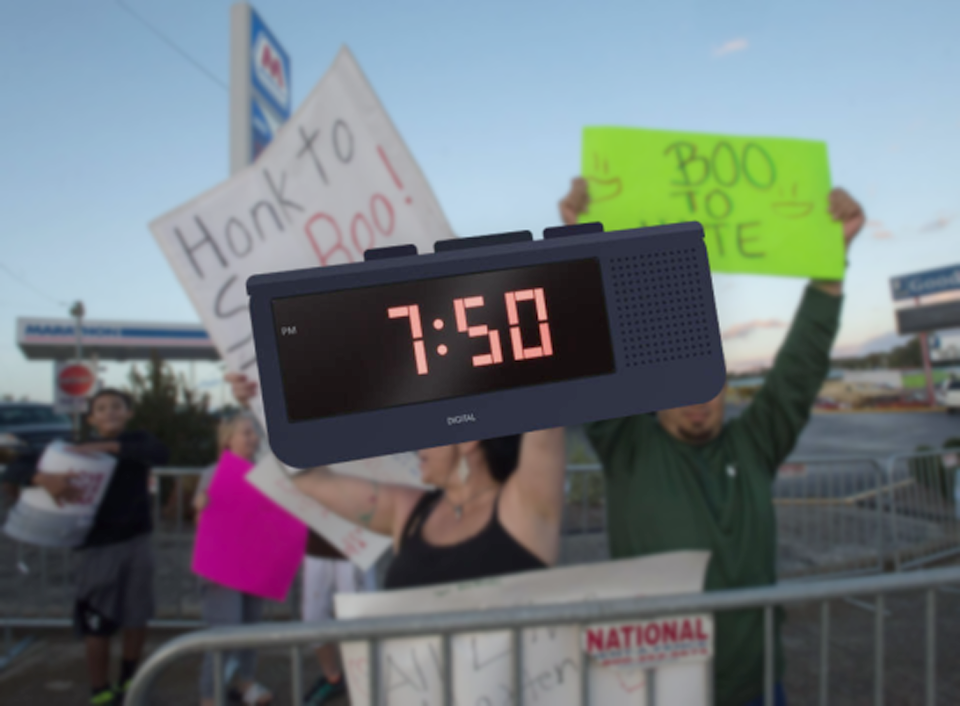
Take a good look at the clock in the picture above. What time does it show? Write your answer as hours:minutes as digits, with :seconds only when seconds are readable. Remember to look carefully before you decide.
7:50
